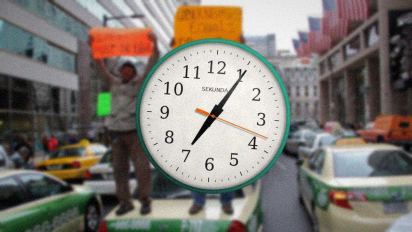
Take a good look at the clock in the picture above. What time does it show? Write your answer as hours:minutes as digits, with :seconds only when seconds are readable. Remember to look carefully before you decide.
7:05:18
